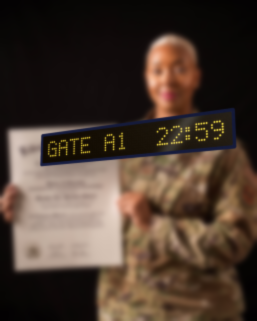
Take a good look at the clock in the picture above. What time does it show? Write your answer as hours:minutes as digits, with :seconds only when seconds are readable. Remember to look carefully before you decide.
22:59
